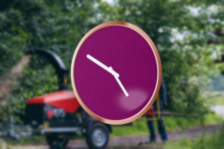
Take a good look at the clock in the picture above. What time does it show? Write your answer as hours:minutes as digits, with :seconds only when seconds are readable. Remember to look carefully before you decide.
4:50
